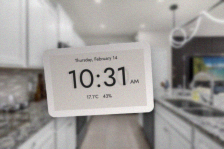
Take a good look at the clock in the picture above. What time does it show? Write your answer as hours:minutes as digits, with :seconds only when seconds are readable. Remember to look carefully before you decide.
10:31
